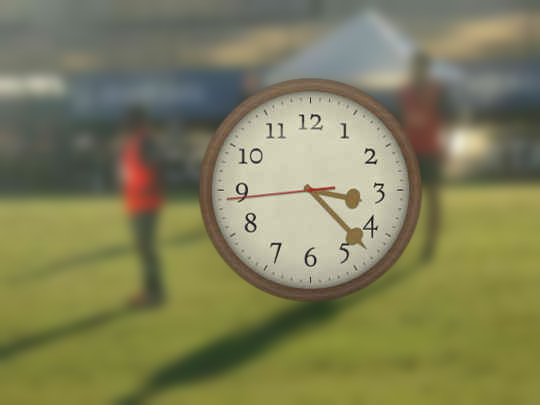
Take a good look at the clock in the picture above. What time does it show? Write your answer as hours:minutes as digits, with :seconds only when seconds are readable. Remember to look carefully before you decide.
3:22:44
